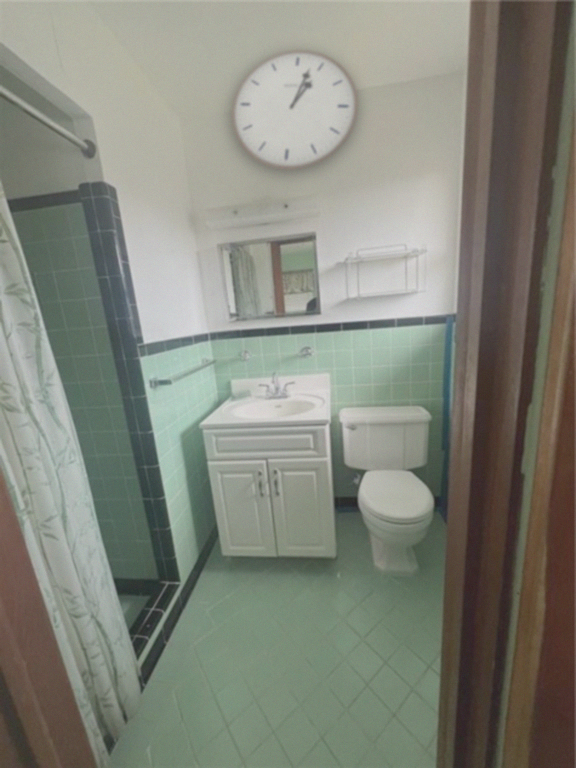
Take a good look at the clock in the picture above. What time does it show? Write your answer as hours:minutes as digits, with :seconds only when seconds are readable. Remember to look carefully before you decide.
1:03
